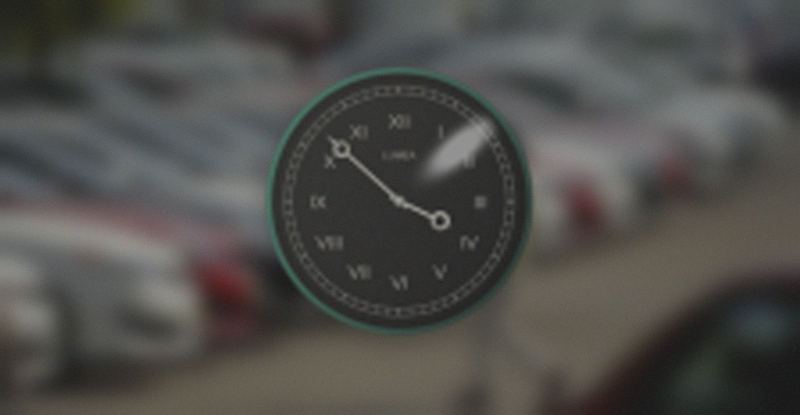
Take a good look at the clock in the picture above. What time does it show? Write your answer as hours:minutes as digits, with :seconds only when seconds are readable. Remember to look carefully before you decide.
3:52
